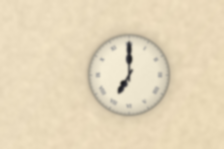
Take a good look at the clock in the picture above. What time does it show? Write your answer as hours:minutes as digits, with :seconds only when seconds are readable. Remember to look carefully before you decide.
7:00
